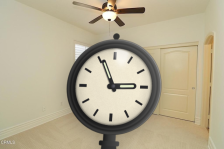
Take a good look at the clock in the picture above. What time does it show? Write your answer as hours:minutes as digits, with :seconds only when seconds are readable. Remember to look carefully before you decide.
2:56
